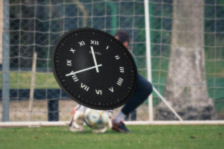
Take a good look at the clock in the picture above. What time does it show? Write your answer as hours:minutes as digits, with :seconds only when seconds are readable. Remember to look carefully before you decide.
11:41
